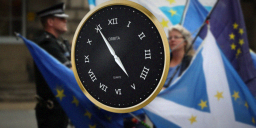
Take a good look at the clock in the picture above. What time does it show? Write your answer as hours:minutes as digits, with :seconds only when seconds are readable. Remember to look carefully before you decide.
4:55
